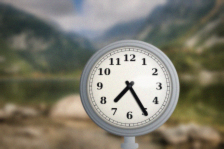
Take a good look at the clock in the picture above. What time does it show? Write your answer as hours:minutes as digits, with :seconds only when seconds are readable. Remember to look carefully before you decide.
7:25
